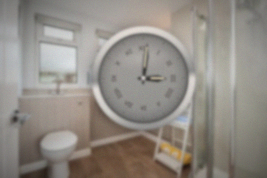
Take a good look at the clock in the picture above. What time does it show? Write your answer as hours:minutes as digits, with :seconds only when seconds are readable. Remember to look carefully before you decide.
3:01
